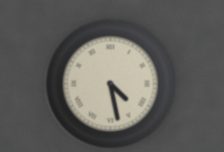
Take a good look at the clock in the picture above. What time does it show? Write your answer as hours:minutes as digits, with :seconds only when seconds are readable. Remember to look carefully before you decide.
4:28
